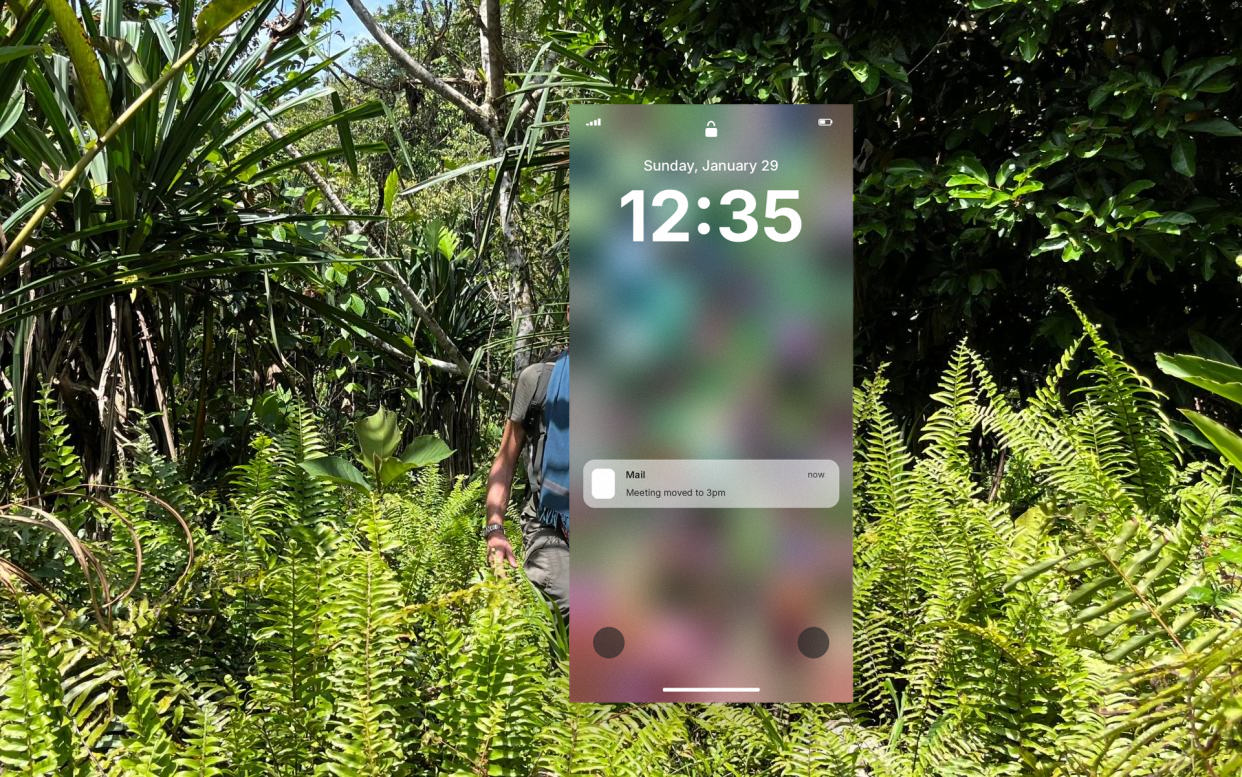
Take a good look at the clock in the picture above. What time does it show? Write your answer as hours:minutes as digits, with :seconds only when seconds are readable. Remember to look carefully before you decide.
12:35
